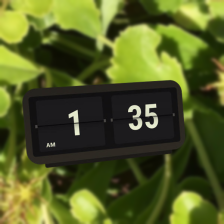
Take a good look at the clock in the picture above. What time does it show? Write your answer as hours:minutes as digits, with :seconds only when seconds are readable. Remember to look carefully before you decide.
1:35
